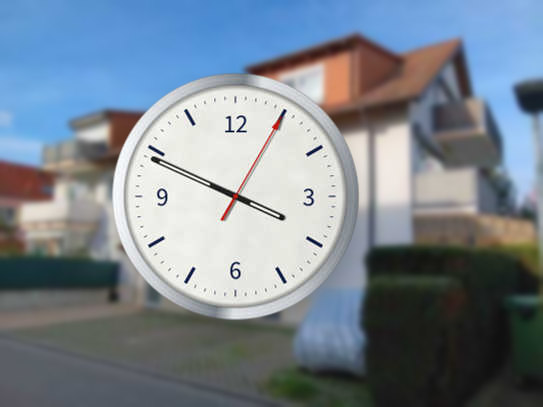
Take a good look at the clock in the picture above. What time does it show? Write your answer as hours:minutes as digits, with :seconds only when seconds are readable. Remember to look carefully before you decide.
3:49:05
